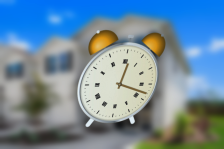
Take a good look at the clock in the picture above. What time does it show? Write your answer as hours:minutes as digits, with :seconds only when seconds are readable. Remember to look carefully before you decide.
12:18
